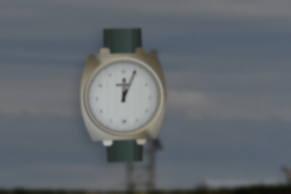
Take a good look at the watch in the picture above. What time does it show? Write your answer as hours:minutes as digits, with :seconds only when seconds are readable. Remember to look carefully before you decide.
12:04
